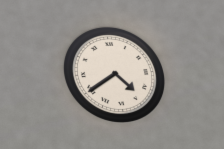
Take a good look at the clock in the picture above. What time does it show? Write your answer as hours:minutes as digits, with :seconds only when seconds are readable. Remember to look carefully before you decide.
4:40
